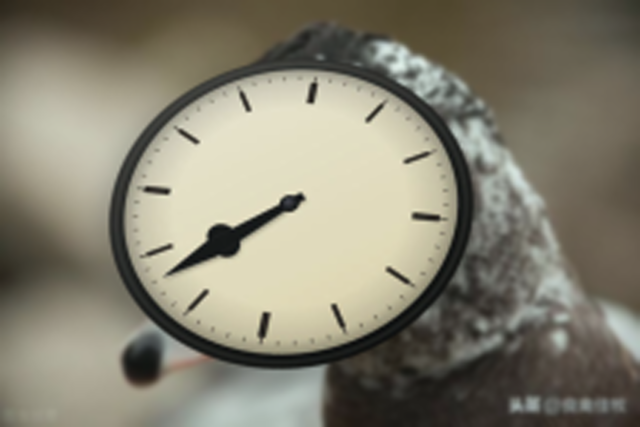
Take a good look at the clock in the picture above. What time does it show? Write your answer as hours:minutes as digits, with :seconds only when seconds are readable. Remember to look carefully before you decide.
7:38
